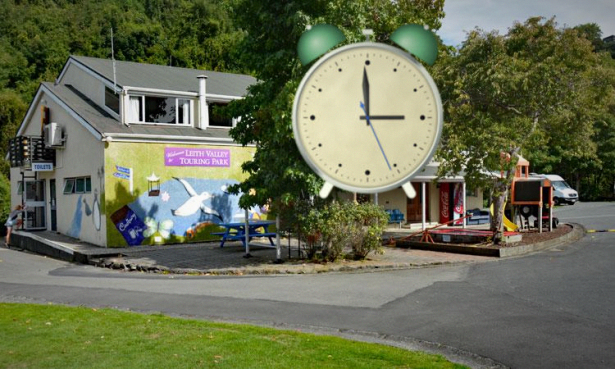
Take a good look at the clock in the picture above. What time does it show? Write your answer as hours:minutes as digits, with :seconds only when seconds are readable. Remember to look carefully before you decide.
2:59:26
